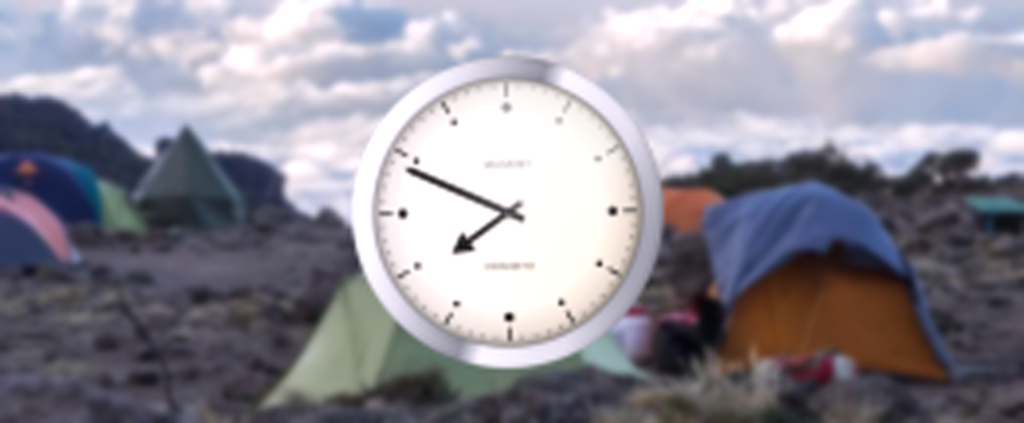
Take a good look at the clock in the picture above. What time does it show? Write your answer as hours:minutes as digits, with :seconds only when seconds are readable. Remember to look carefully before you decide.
7:49
